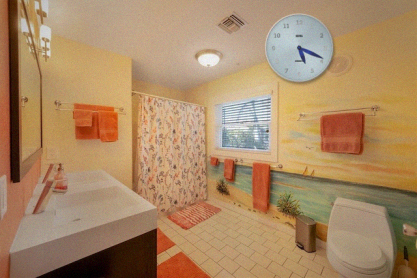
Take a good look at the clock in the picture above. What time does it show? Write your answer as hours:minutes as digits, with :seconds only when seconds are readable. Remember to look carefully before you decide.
5:19
